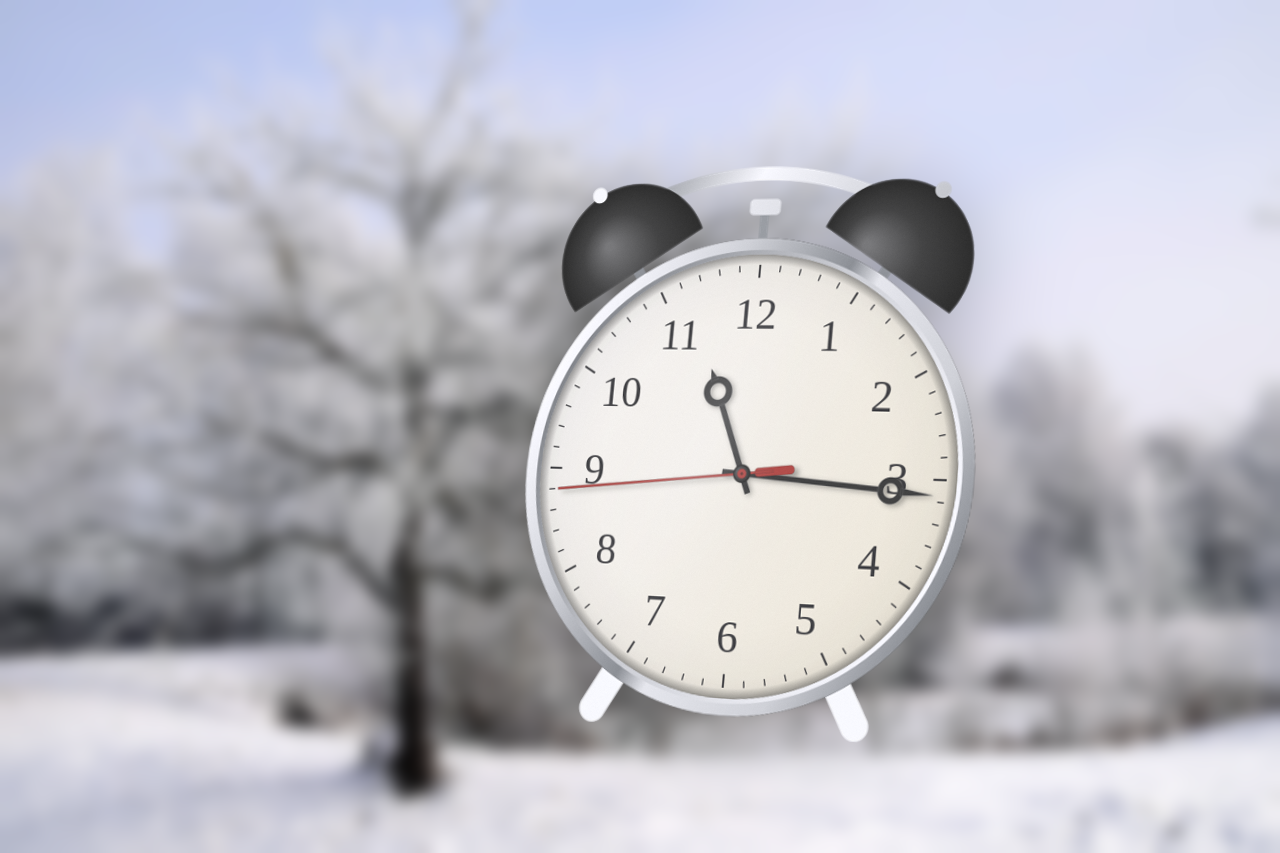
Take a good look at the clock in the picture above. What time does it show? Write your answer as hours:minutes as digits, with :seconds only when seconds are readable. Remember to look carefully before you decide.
11:15:44
